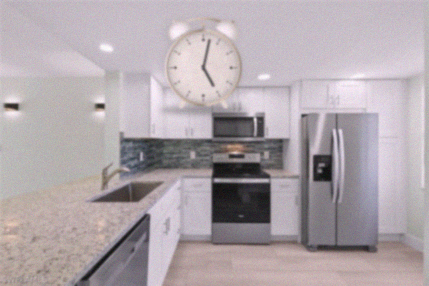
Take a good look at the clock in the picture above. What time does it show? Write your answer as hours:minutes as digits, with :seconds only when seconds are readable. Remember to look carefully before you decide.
5:02
